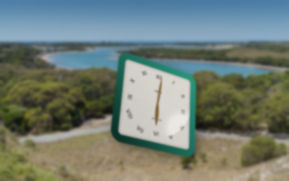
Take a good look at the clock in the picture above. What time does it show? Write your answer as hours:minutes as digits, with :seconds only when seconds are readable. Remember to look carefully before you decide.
6:01
